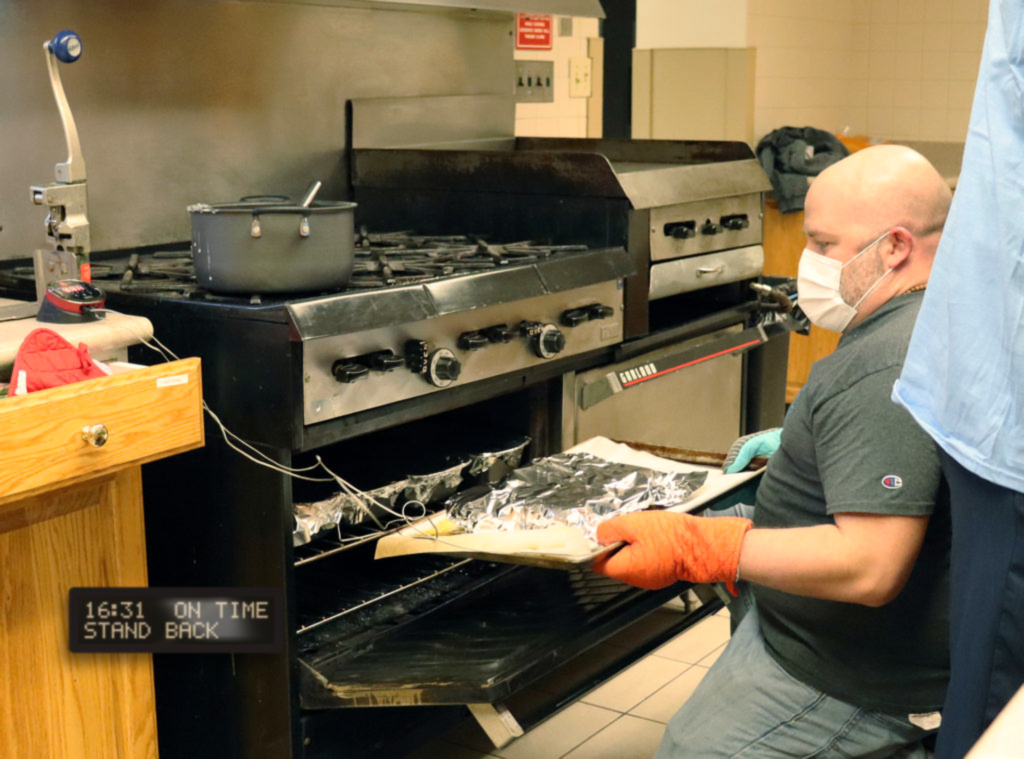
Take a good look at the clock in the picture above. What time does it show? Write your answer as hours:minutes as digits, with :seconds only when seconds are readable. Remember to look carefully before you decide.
16:31
